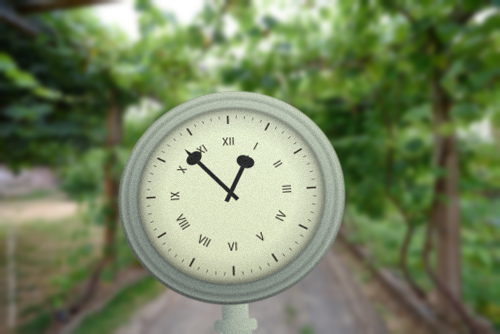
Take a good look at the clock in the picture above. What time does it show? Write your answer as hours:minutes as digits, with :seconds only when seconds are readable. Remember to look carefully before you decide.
12:53
